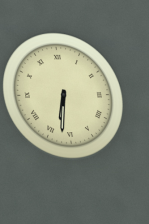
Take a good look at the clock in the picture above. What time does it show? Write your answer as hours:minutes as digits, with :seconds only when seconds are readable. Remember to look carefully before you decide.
6:32
